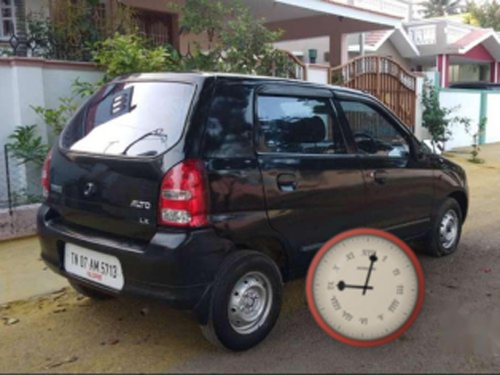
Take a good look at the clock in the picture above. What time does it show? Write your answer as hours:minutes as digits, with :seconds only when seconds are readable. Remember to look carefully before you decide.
9:02
